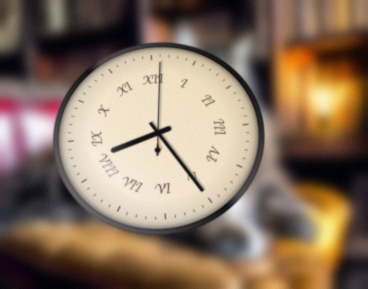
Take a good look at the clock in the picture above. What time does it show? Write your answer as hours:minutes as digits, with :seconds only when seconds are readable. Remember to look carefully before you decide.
8:25:01
